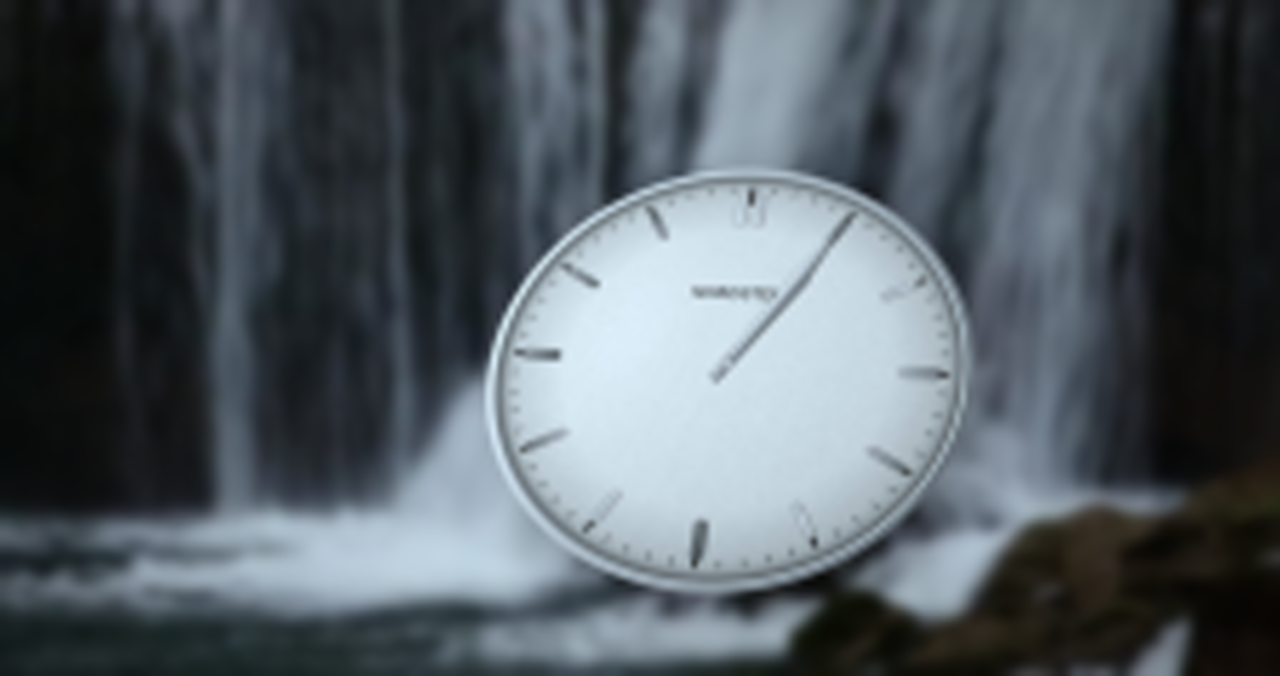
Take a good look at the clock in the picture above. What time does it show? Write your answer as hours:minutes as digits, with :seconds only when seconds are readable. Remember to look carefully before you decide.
1:05
